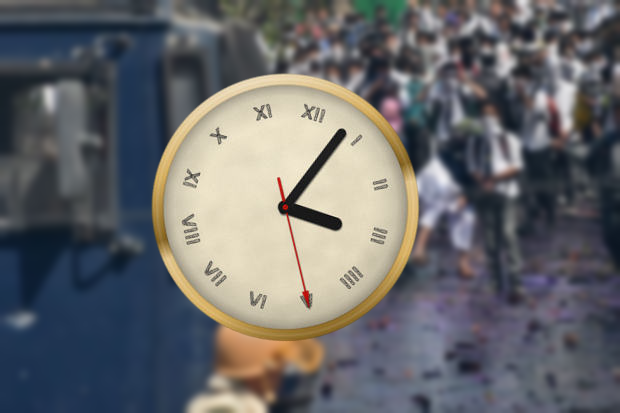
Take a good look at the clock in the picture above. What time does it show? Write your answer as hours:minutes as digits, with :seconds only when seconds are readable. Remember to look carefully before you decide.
3:03:25
